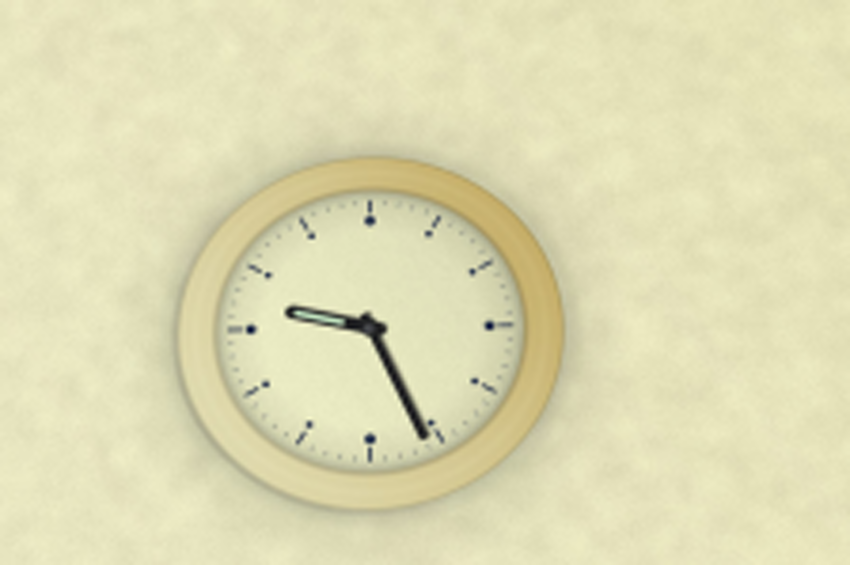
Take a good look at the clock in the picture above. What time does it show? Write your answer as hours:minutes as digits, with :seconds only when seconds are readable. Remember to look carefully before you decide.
9:26
